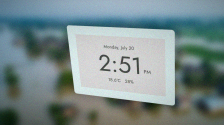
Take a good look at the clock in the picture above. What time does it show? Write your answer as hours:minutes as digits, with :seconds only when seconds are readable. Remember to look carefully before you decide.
2:51
